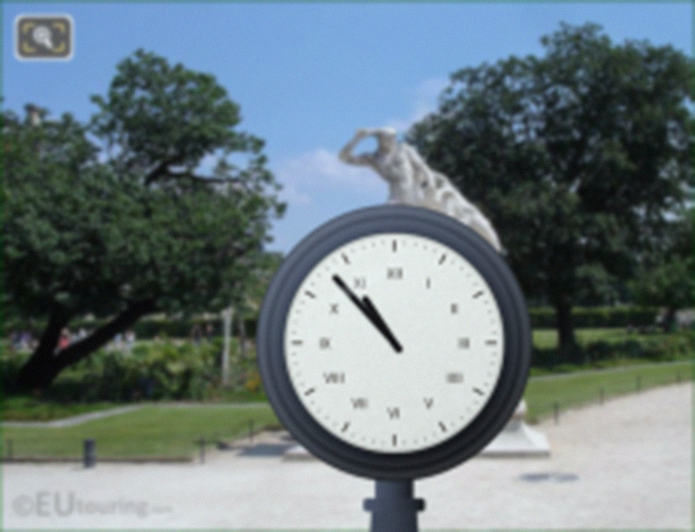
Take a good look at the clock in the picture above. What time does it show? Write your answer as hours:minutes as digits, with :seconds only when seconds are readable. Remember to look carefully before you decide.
10:53
